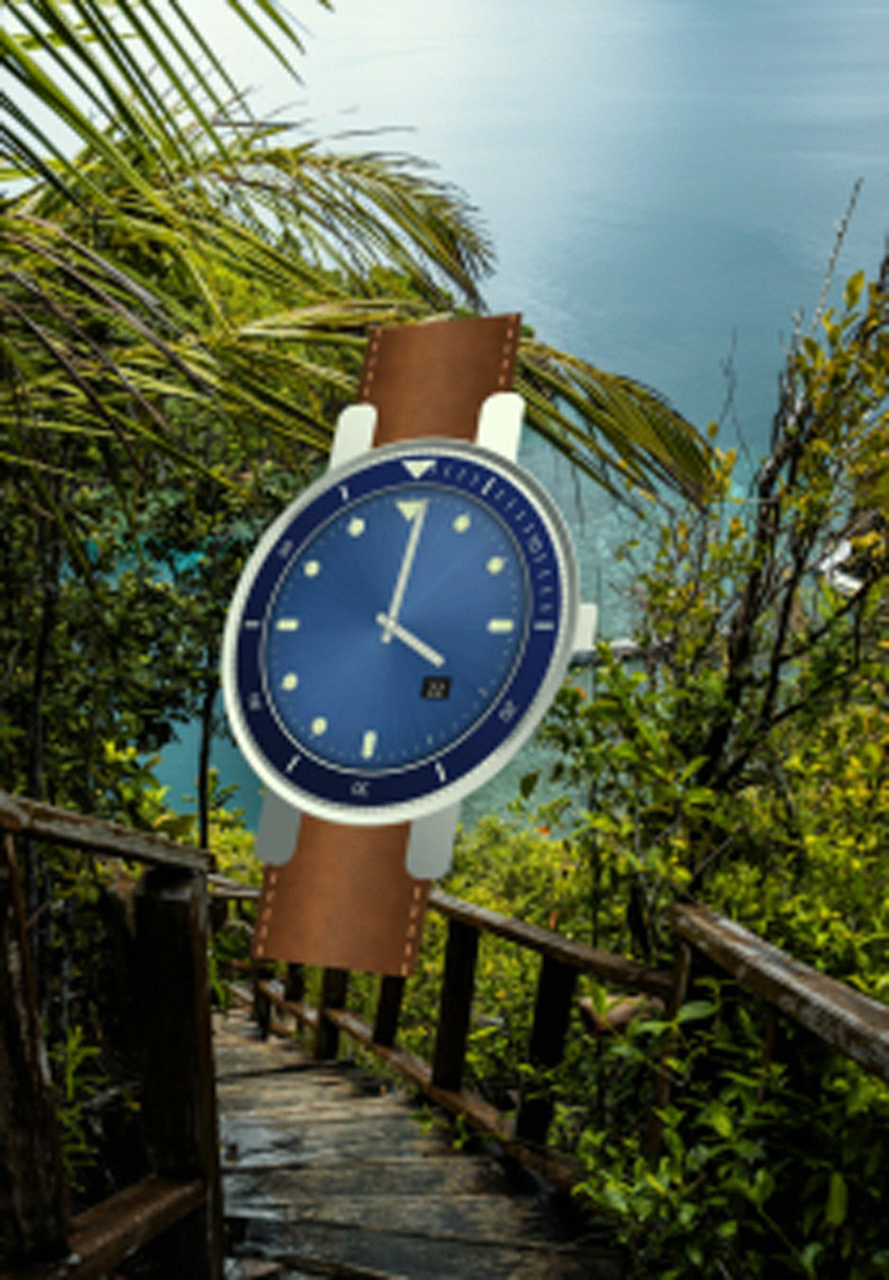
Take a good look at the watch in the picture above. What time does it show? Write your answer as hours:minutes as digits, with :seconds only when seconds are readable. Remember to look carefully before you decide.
4:01
